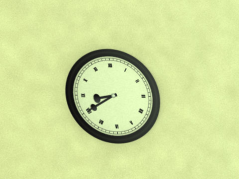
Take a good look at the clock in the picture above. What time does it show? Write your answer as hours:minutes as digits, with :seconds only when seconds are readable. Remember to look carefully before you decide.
8:40
